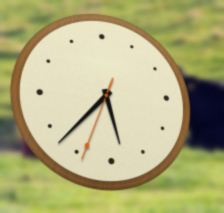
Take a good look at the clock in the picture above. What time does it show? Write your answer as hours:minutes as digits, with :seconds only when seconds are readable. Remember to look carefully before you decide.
5:37:34
